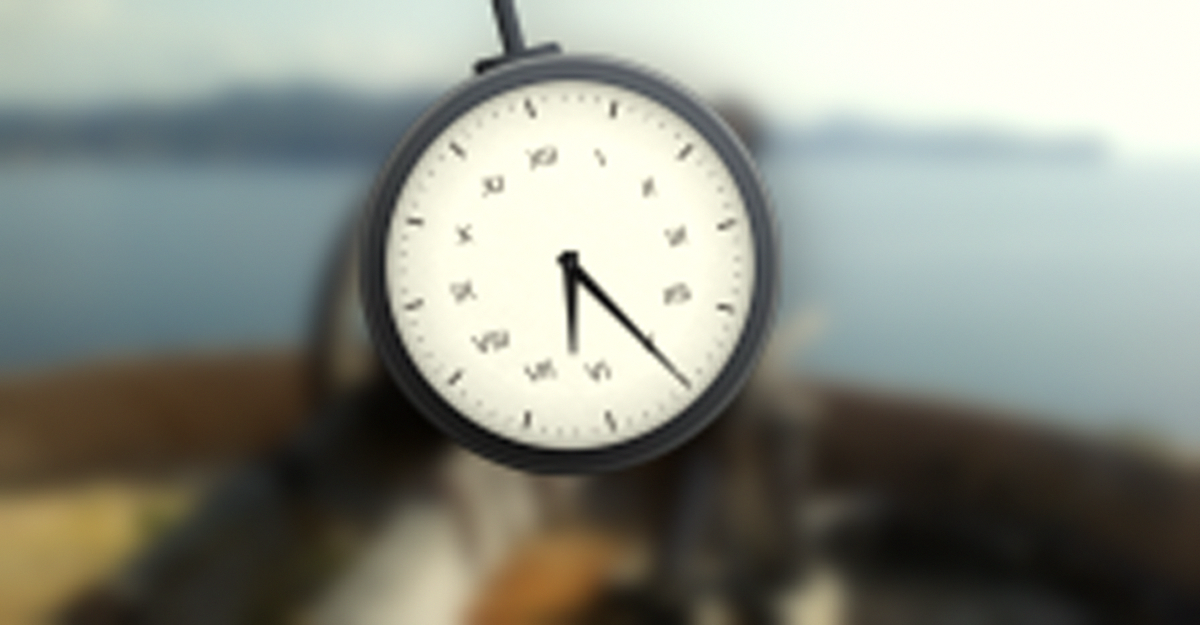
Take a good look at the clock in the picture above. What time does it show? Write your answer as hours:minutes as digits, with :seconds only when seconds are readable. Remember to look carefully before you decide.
6:25
